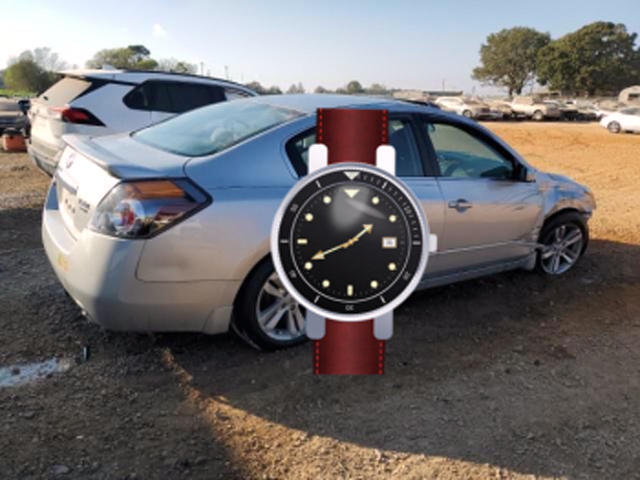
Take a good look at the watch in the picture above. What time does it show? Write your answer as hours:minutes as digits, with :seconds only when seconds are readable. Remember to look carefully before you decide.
1:41
